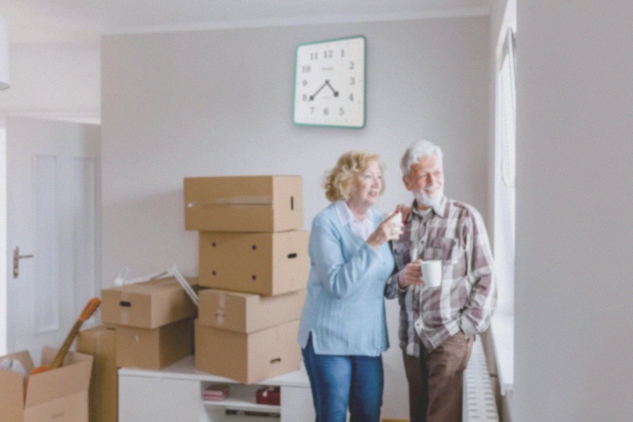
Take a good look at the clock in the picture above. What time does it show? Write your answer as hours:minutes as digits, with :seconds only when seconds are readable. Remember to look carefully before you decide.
4:38
